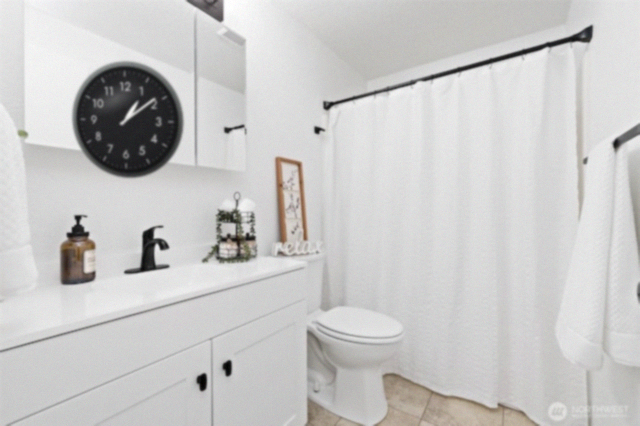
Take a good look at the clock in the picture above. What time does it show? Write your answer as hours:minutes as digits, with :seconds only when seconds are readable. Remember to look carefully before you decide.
1:09
